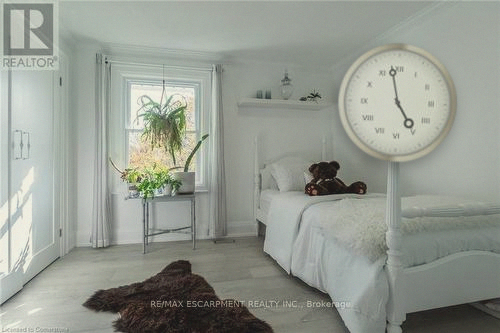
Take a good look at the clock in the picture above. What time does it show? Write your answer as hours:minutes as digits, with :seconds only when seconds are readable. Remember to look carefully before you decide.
4:58
